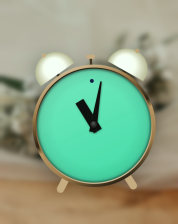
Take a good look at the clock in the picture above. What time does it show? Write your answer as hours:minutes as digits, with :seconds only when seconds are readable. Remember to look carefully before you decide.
11:02
